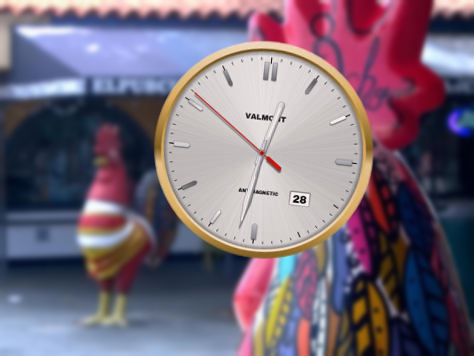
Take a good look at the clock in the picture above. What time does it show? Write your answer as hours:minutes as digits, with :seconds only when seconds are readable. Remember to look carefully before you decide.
12:31:51
